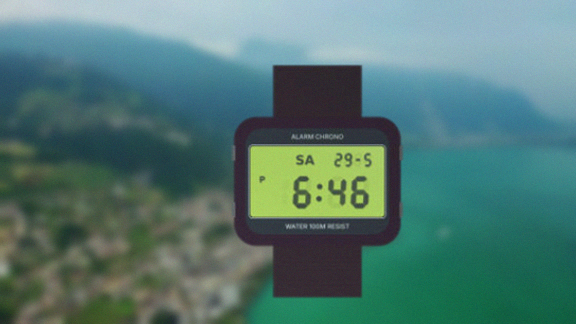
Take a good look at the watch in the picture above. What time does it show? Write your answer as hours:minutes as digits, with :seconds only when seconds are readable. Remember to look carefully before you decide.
6:46
